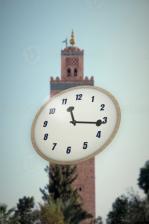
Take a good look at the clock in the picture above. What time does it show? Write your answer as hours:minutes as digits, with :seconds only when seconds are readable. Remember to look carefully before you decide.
11:16
